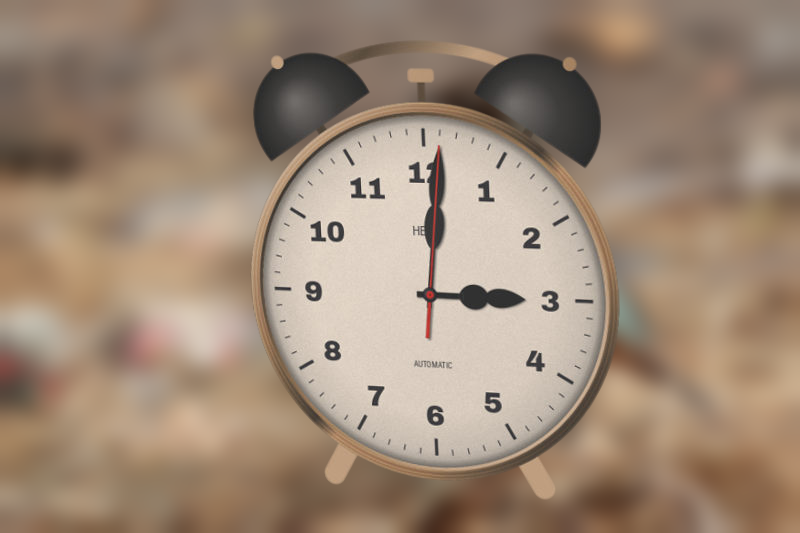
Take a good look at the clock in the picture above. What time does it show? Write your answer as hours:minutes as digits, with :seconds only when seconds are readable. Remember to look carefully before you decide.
3:01:01
